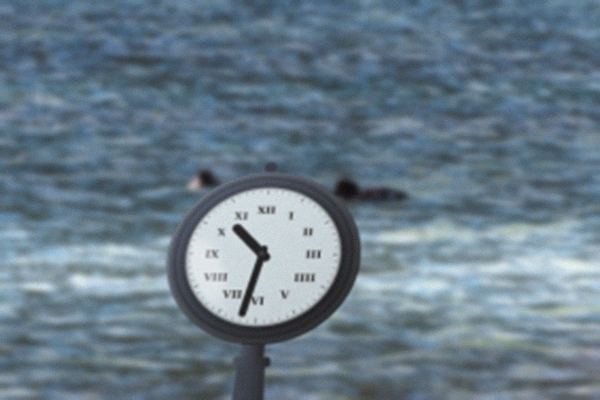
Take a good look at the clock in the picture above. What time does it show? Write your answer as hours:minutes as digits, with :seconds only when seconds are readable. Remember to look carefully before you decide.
10:32
